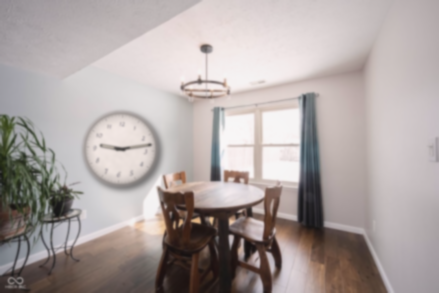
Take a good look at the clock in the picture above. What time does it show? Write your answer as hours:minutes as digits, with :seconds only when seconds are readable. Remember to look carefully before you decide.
9:13
